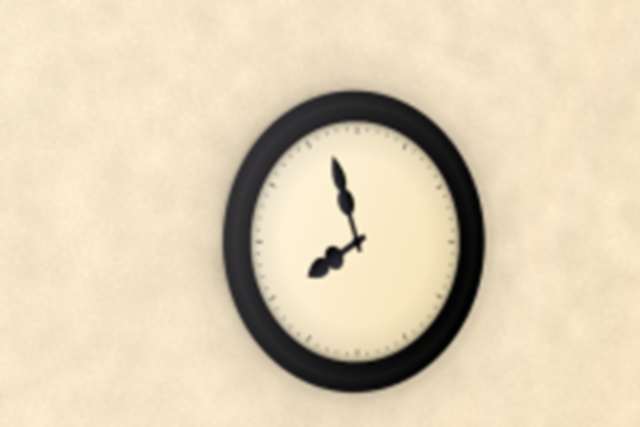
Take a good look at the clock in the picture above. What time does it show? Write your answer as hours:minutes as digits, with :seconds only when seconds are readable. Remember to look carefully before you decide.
7:57
